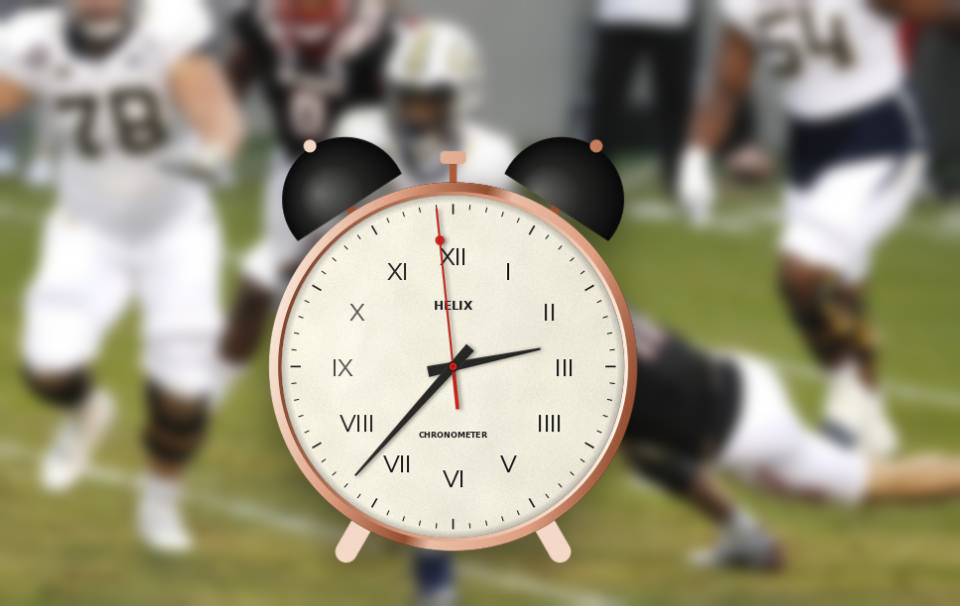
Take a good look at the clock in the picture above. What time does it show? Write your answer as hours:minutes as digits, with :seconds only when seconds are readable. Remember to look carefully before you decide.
2:36:59
